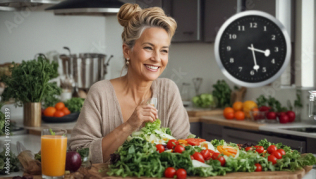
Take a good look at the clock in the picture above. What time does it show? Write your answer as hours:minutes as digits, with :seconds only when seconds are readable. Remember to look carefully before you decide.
3:28
